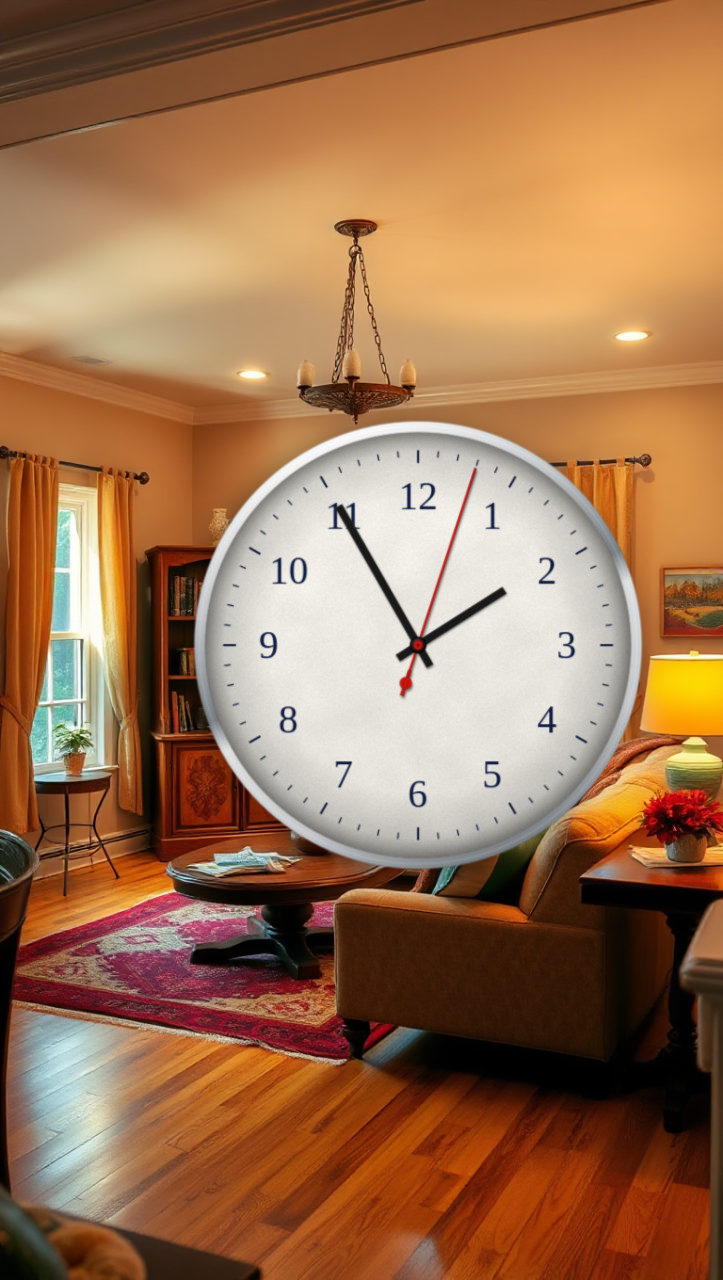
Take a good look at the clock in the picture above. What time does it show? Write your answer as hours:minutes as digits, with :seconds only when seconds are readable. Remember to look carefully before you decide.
1:55:03
